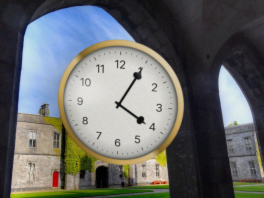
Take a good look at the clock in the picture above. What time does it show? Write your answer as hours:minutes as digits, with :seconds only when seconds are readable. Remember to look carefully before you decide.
4:05
